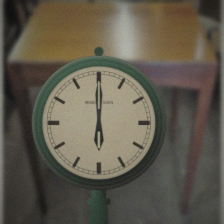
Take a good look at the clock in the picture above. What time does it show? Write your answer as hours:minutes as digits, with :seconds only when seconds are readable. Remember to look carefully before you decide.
6:00
